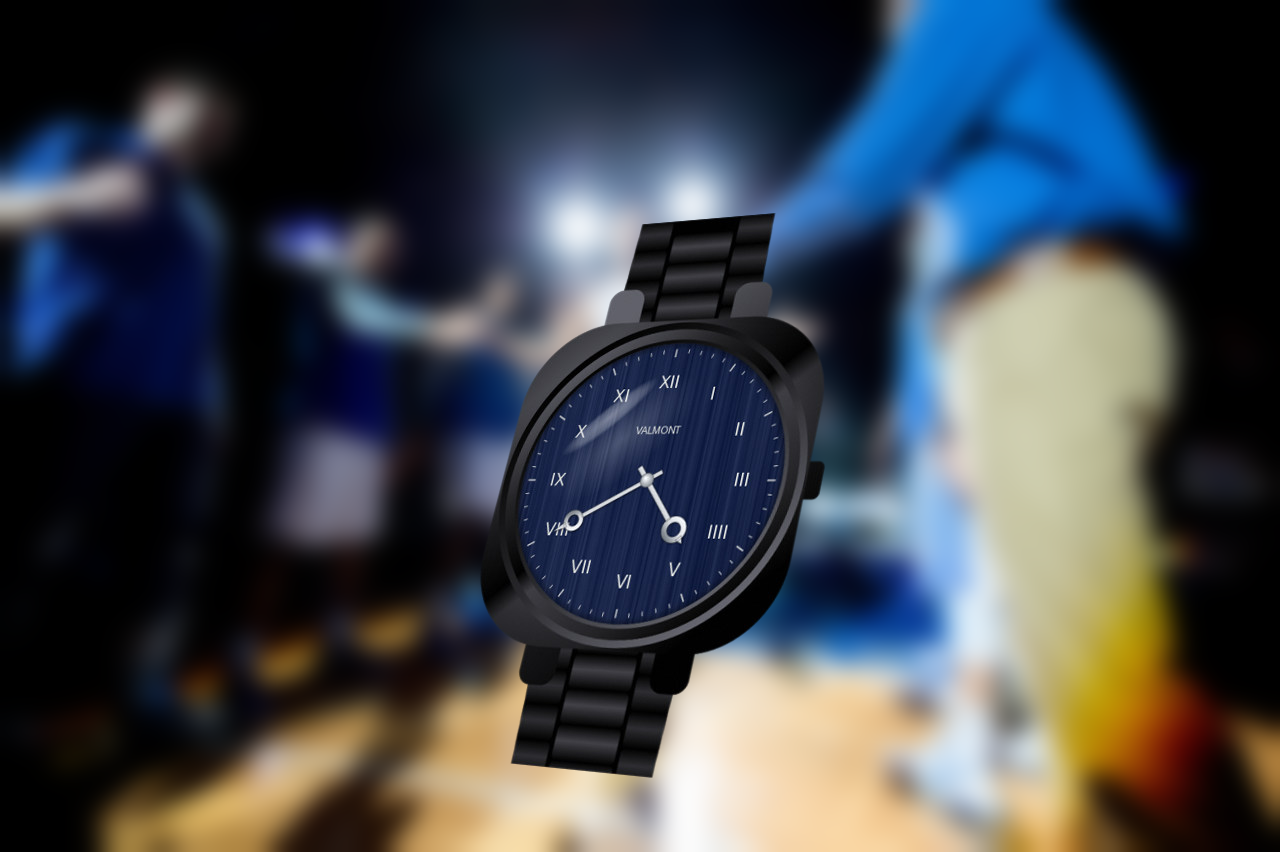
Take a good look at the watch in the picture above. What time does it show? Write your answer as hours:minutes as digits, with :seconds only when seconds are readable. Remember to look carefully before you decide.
4:40
